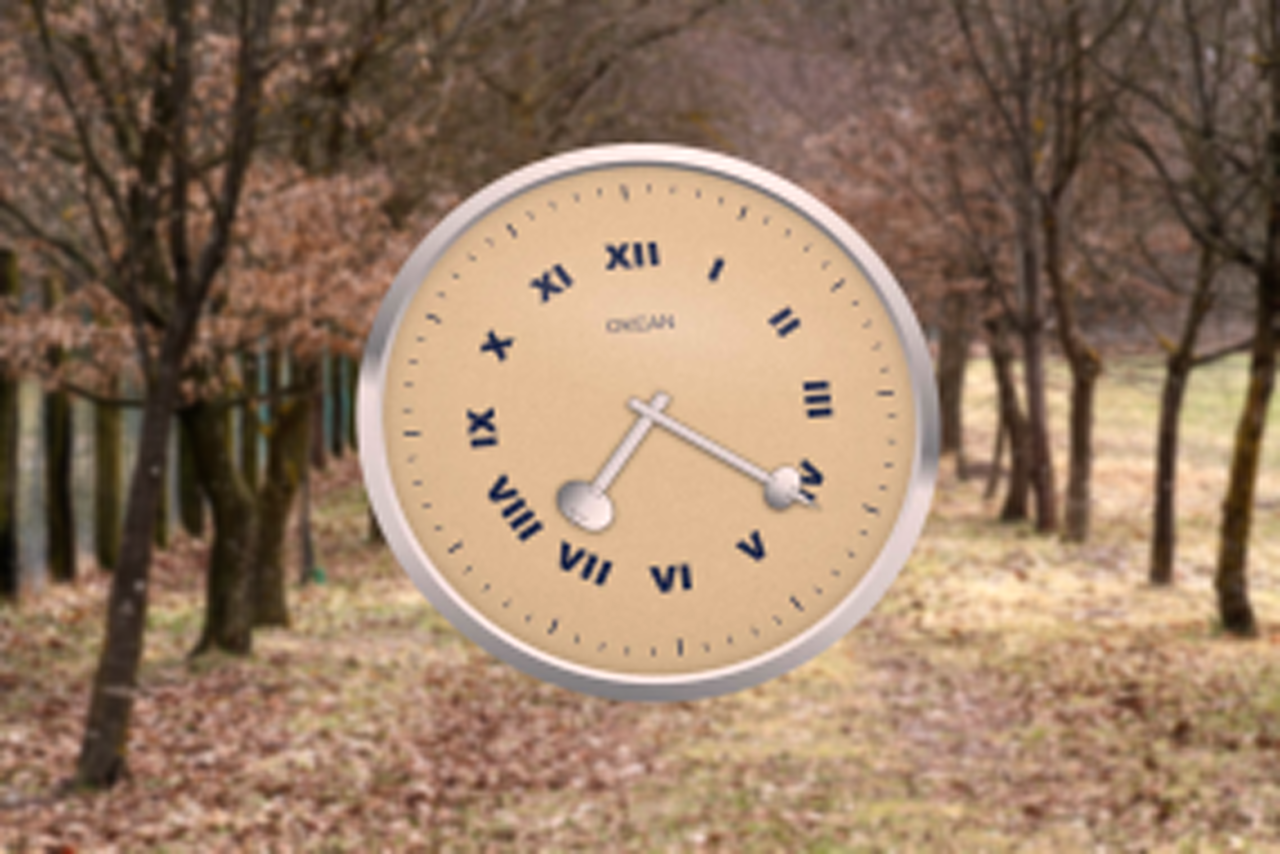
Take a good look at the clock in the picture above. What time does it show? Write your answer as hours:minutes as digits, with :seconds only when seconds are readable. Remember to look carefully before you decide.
7:21
